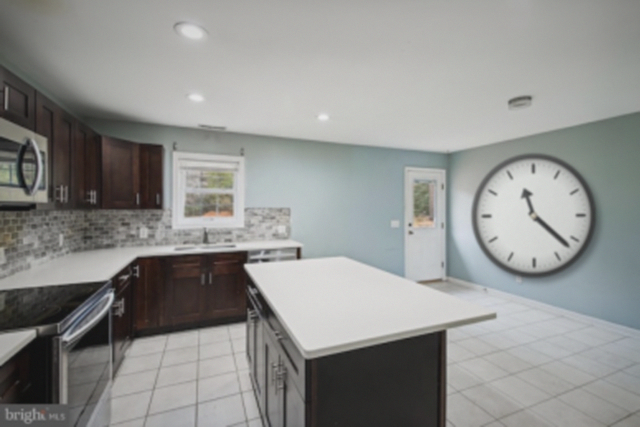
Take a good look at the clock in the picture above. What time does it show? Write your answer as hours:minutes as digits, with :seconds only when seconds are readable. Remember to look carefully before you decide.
11:22
